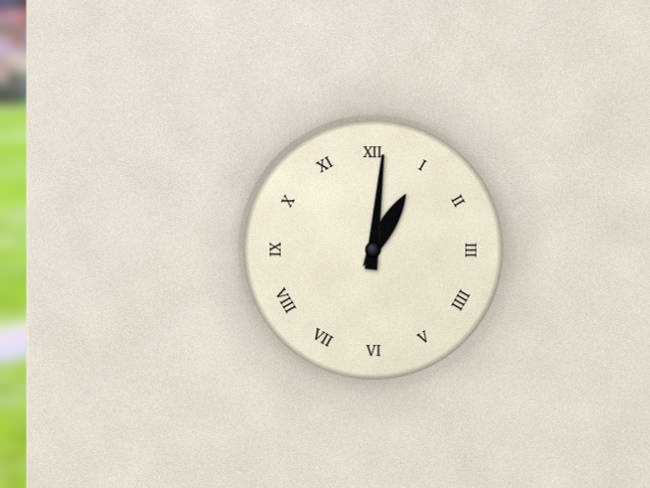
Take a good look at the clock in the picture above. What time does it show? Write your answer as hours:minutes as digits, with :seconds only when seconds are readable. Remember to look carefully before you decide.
1:01
